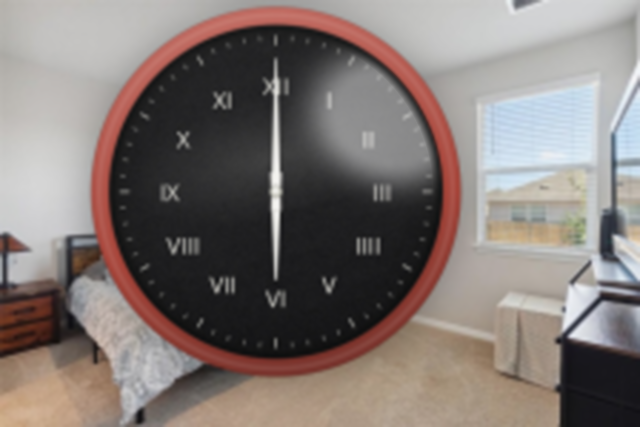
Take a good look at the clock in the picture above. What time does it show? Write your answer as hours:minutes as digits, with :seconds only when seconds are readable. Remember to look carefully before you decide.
6:00
